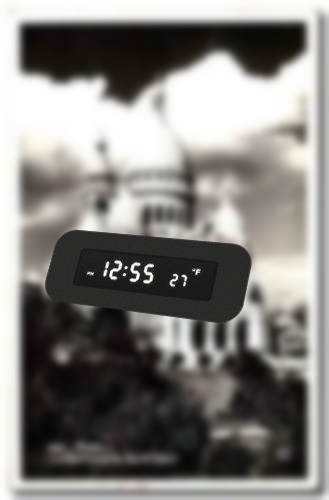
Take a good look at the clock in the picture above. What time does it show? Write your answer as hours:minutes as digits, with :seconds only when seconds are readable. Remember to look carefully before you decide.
12:55
